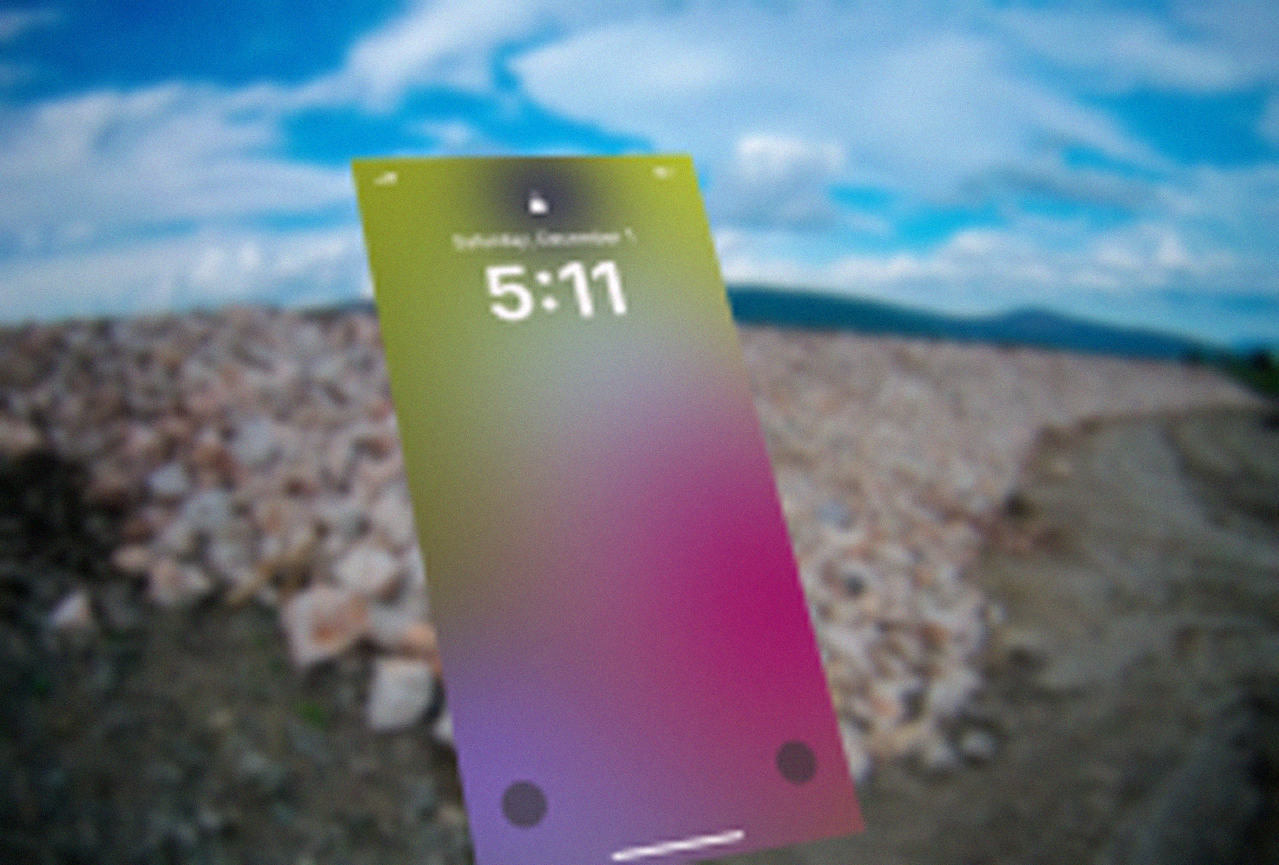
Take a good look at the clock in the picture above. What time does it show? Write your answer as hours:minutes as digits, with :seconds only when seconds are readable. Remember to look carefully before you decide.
5:11
